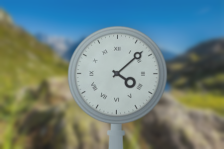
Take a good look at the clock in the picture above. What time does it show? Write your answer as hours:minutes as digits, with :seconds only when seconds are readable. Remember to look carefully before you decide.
4:08
